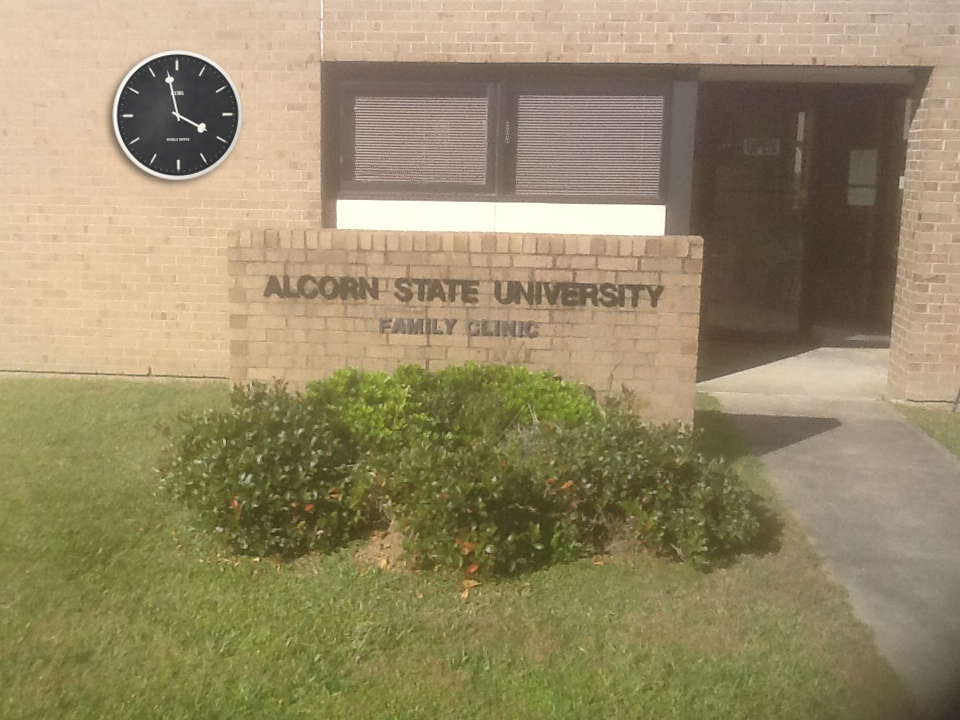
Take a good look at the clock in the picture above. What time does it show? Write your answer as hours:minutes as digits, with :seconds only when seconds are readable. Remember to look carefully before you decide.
3:58
